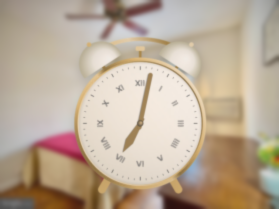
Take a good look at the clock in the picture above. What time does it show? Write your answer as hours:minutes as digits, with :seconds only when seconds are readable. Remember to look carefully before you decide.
7:02
